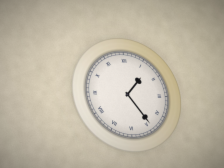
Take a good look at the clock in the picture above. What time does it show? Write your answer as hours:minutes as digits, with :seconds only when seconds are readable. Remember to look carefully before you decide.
1:24
